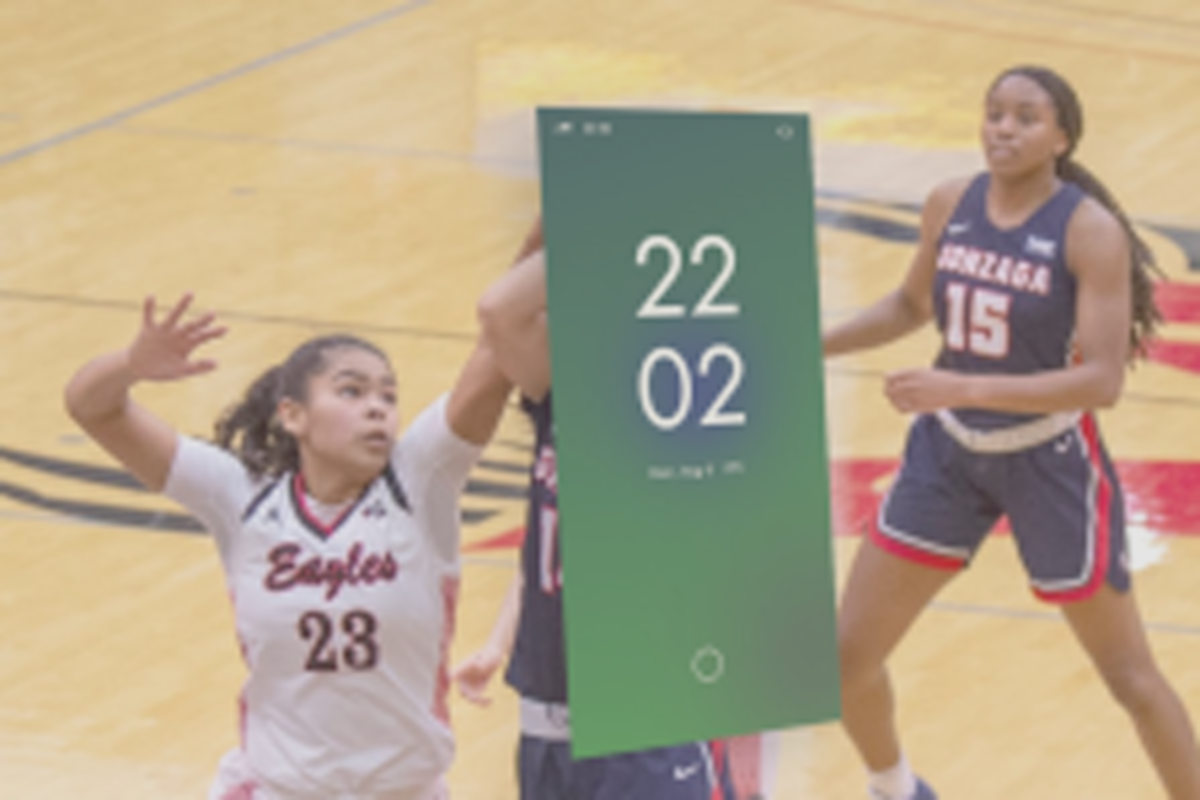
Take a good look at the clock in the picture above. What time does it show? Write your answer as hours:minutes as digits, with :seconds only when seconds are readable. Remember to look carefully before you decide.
22:02
